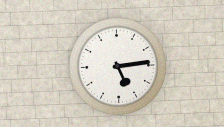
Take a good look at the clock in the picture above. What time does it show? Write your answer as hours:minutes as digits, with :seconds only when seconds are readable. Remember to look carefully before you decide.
5:14
